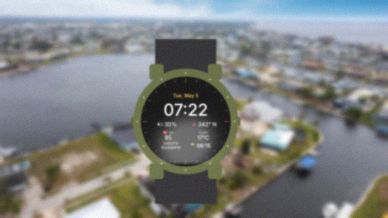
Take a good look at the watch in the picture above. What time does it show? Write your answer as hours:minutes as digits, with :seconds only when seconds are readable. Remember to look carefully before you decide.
7:22
